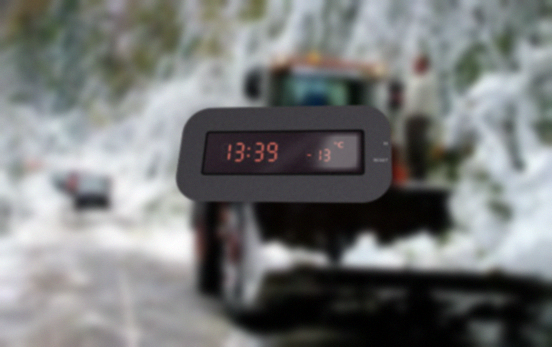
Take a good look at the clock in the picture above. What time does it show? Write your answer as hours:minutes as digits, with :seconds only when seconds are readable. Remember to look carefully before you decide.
13:39
